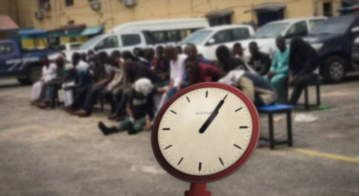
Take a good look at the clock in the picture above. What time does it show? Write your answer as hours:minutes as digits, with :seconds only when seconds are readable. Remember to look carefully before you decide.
1:05
